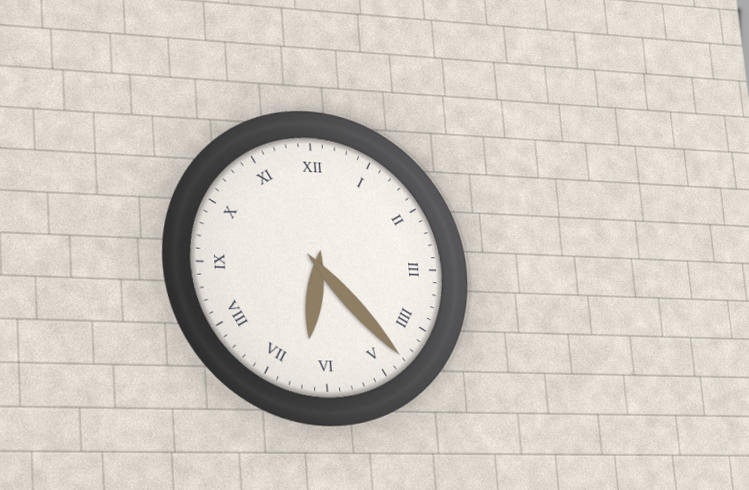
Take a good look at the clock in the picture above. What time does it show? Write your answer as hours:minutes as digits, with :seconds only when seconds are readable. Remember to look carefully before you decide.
6:23
